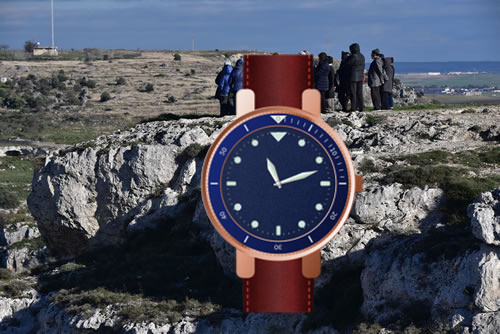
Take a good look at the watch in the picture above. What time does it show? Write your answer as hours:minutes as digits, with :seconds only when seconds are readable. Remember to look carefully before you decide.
11:12
